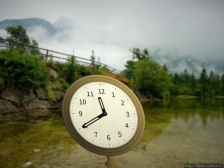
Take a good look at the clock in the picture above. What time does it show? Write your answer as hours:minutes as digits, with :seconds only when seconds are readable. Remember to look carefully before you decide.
11:40
